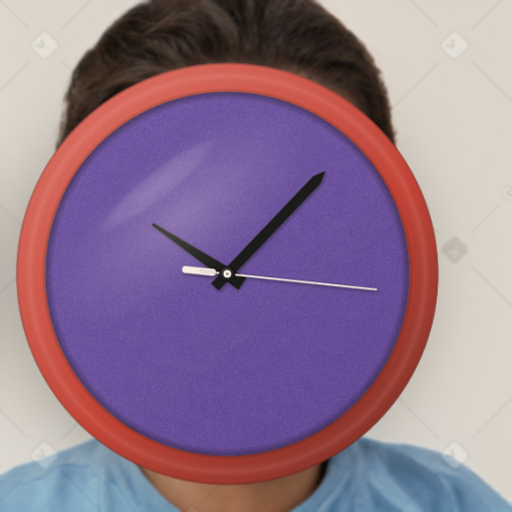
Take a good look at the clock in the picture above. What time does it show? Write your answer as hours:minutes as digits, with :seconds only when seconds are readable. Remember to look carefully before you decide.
10:07:16
